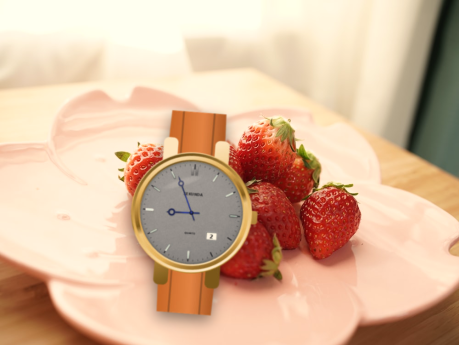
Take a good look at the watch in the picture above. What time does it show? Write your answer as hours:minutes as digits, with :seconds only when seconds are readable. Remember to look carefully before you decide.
8:56
